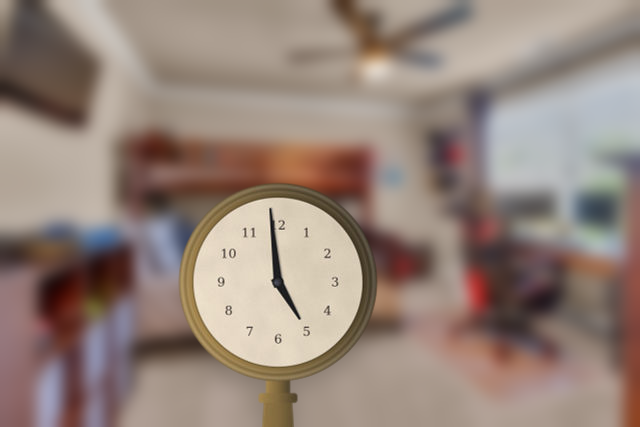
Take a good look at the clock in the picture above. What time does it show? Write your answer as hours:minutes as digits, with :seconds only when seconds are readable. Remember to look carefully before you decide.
4:59
